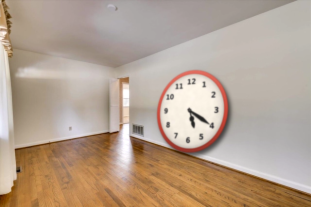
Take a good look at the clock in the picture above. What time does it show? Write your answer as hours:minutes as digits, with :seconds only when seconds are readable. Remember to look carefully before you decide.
5:20
